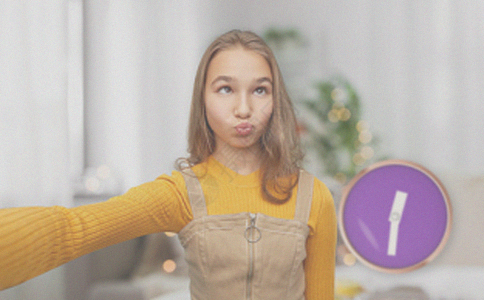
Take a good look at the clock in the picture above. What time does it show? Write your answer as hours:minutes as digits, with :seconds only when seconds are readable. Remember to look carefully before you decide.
12:31
